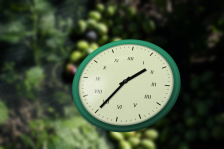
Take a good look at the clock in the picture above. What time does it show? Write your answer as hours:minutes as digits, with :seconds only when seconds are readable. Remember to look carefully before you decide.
1:35
